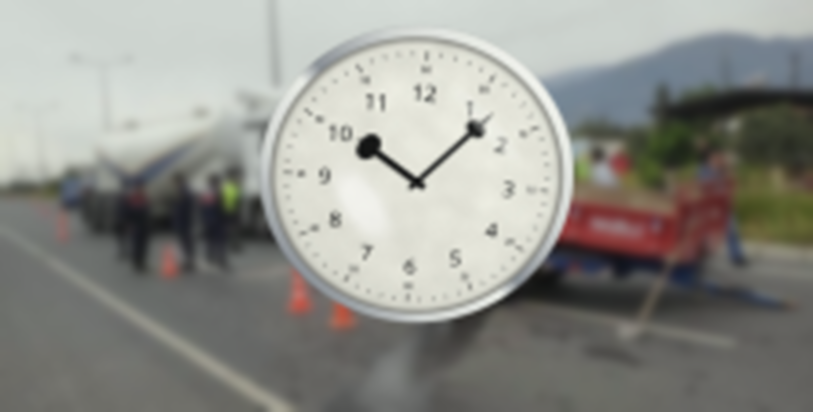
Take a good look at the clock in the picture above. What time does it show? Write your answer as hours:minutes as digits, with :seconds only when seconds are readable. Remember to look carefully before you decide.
10:07
